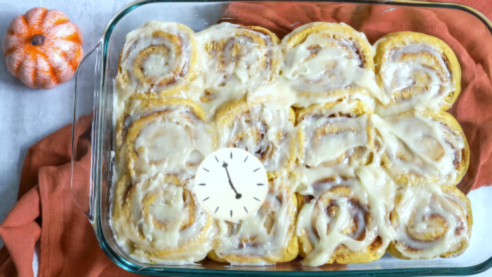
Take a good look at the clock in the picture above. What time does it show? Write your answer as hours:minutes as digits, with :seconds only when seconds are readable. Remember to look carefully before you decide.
4:57
